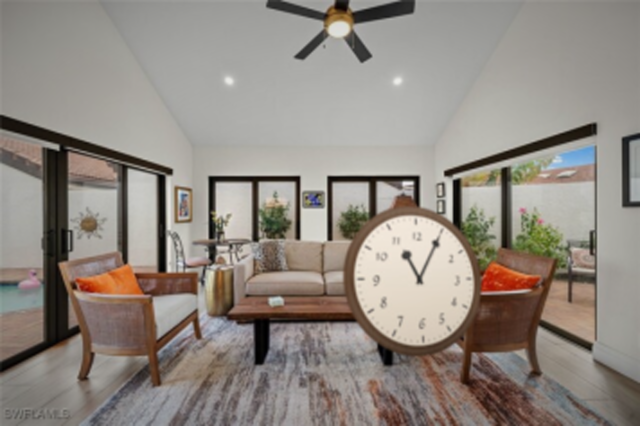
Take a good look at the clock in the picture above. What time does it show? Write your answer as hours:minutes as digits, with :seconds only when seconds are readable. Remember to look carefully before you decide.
11:05
